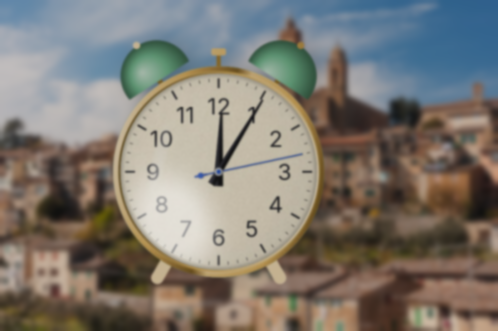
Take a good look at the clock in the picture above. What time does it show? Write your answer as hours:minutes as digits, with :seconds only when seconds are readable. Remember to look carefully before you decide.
12:05:13
